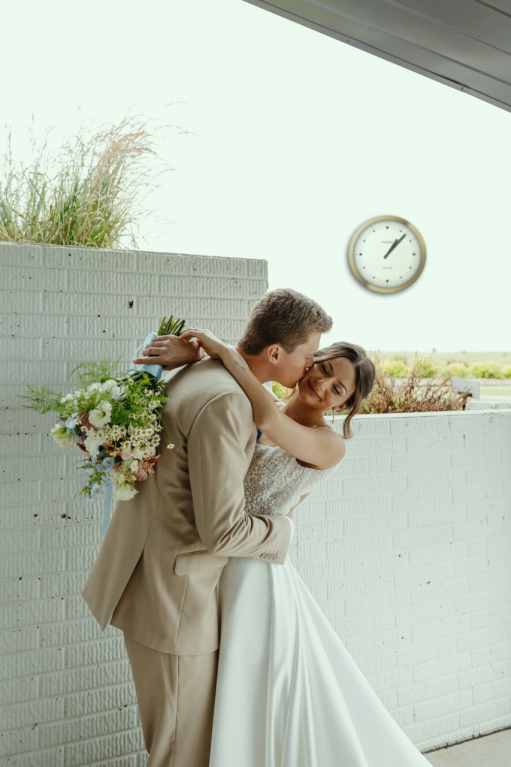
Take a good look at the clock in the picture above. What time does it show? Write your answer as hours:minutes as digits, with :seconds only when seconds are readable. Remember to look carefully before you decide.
1:07
